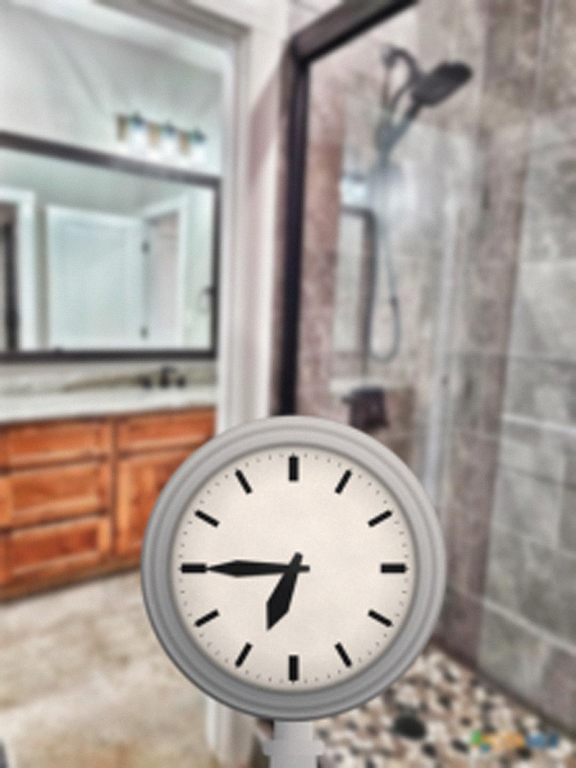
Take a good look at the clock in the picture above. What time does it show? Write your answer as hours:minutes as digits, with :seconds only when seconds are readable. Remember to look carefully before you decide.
6:45
